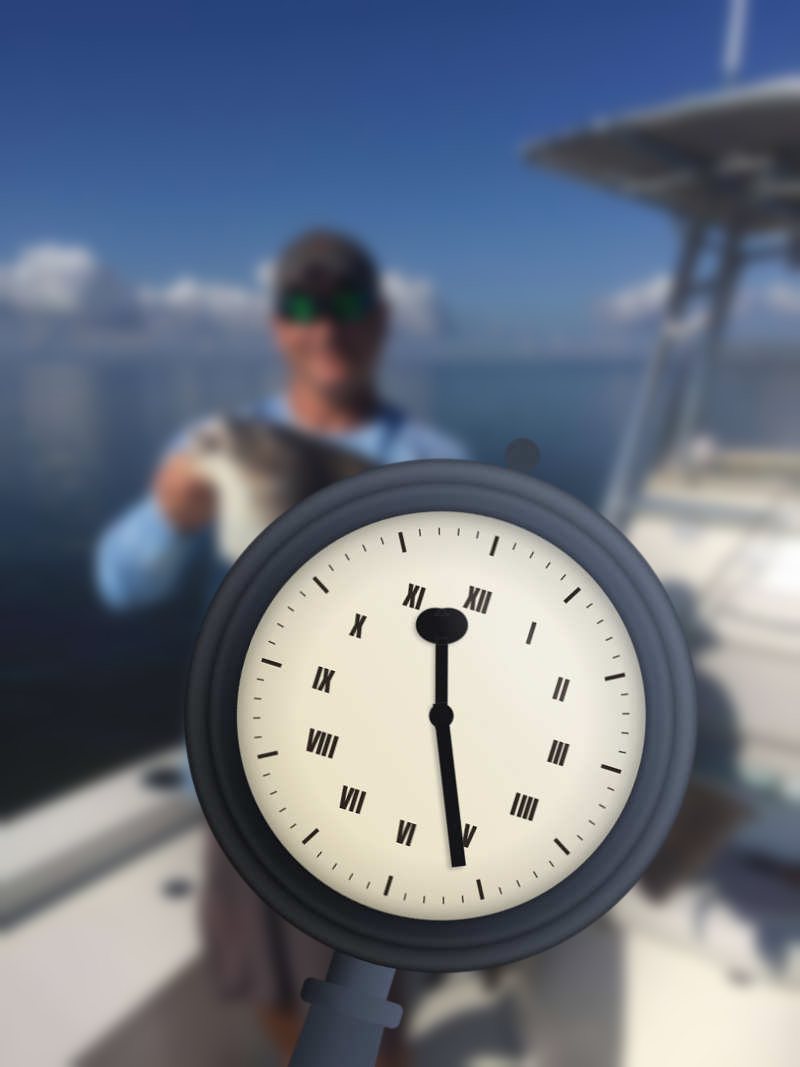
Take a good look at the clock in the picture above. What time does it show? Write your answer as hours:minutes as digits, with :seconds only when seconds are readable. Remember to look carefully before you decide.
11:26
